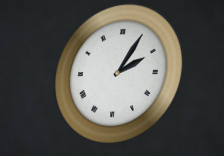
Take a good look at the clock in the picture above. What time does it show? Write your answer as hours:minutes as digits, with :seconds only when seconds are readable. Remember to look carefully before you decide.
2:05
